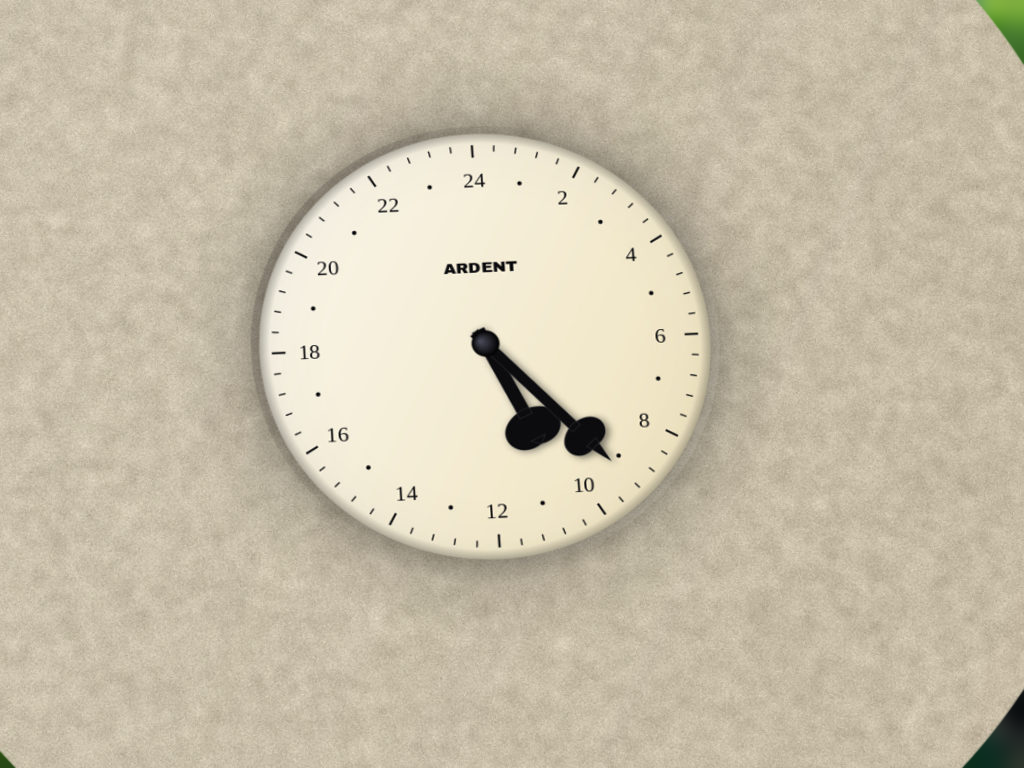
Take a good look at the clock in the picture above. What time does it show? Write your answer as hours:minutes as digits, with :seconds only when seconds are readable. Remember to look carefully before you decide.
10:23
